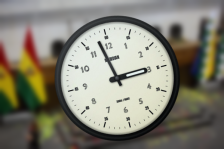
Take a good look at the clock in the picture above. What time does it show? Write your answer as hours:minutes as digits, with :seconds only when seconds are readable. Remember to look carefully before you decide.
2:58
